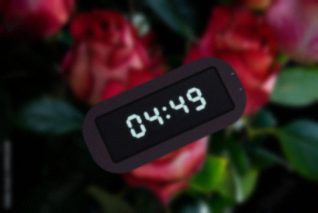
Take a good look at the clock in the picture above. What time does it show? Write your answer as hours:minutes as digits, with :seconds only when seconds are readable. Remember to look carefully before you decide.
4:49
